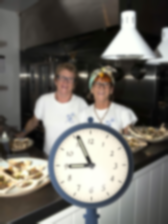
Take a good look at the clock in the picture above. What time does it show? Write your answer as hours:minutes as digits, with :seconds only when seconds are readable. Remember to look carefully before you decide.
8:56
